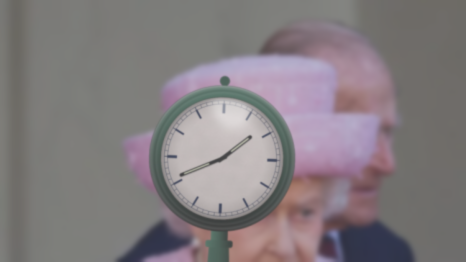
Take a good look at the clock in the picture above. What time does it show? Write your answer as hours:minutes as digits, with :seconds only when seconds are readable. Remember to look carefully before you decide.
1:41
